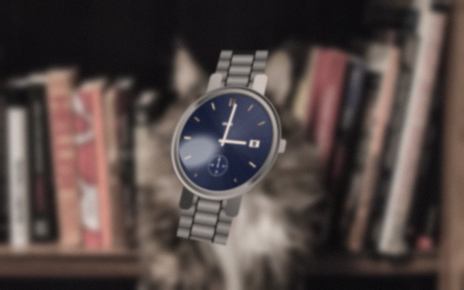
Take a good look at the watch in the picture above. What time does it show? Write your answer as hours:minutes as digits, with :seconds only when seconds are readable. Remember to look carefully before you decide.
3:01
